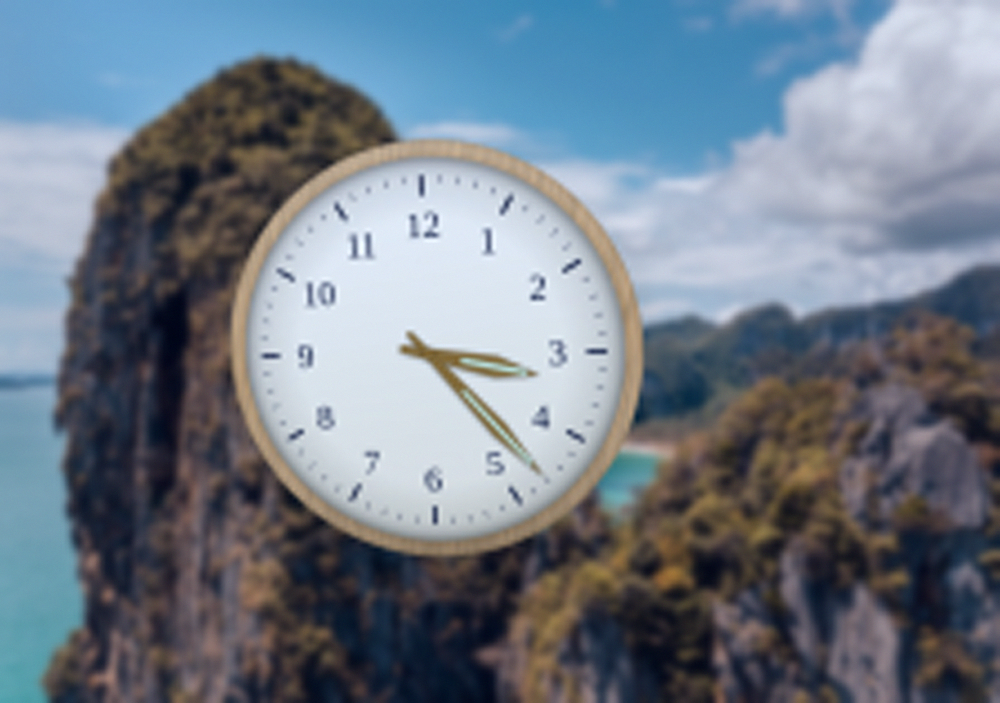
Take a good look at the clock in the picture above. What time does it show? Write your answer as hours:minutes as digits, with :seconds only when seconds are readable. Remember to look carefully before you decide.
3:23
